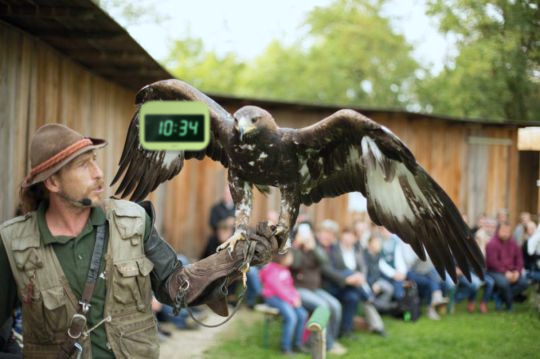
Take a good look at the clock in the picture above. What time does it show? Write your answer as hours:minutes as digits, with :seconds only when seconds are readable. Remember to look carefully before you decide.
10:34
